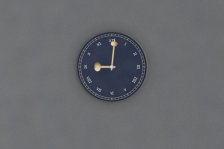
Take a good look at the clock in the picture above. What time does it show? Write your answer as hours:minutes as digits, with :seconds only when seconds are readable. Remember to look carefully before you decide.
9:01
